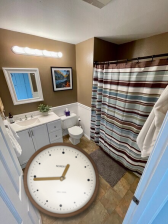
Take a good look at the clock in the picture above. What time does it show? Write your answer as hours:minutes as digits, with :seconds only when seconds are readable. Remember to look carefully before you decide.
12:44
